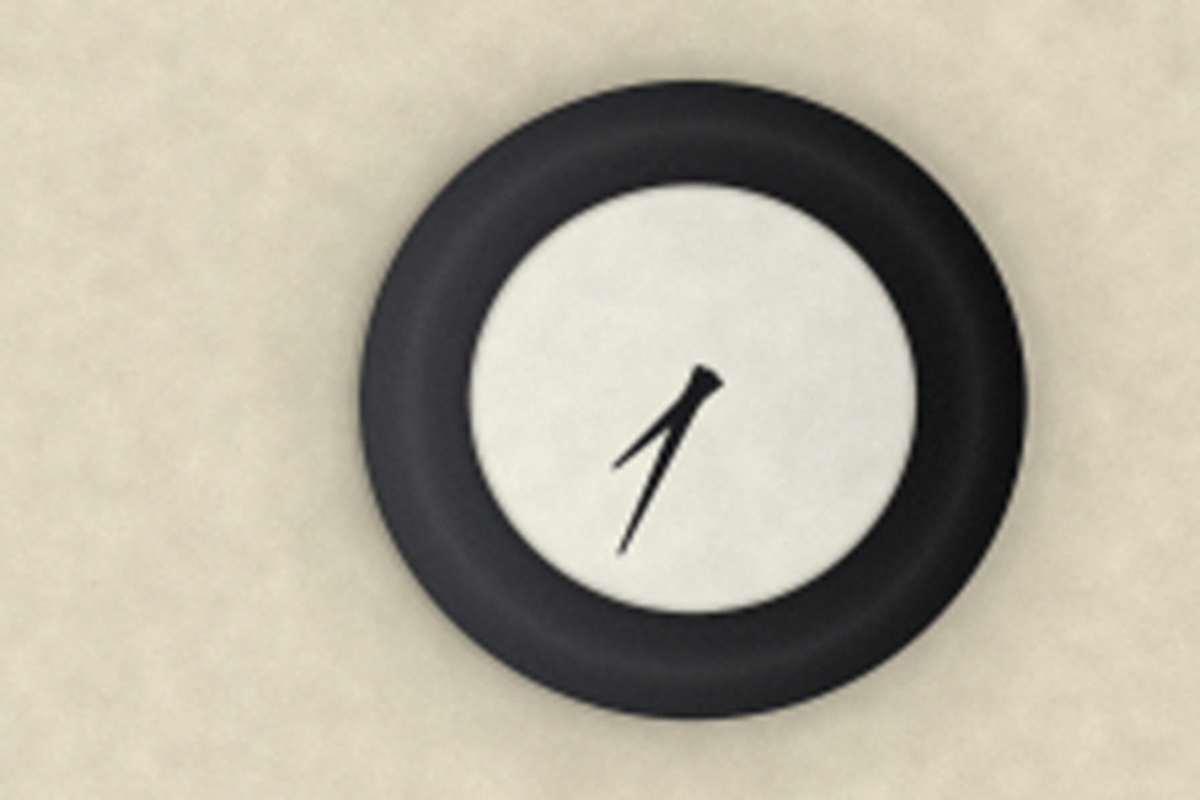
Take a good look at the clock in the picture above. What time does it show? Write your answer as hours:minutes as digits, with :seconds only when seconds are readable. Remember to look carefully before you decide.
7:34
